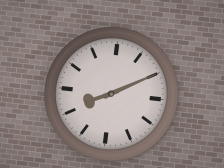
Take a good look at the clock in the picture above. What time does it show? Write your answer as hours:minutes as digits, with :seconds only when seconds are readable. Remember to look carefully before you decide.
8:10
